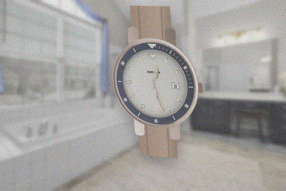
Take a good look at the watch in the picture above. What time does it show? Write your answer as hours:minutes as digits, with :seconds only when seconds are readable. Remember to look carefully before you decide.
12:27
